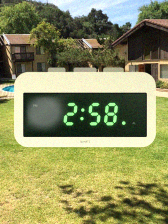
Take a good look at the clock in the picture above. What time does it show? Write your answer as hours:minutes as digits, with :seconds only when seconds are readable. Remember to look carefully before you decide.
2:58
